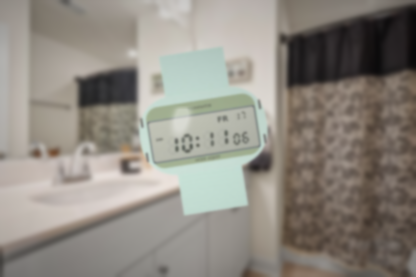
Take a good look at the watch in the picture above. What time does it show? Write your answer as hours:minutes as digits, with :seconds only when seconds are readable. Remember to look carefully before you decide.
10:11:06
